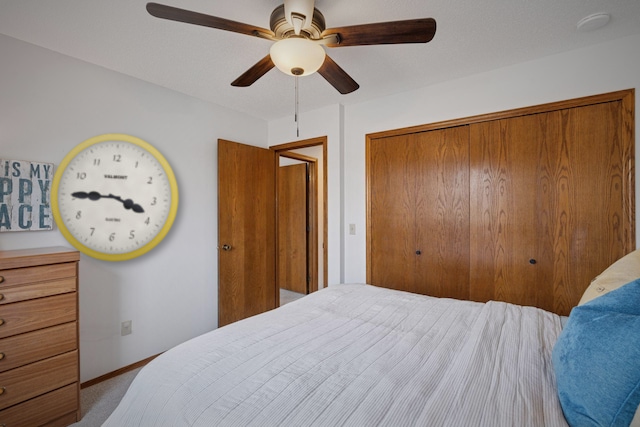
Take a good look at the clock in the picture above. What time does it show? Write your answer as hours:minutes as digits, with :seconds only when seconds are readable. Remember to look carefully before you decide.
3:45
